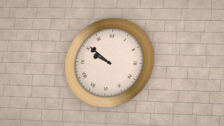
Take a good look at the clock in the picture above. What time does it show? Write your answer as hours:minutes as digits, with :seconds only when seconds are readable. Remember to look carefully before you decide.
9:51
